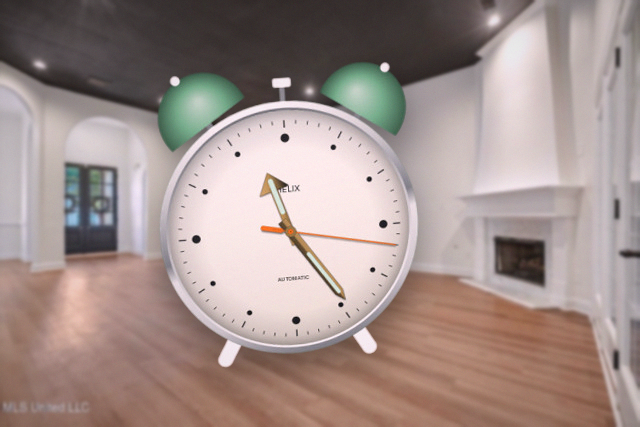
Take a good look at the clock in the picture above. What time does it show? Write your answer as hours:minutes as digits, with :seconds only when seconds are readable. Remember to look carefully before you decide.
11:24:17
